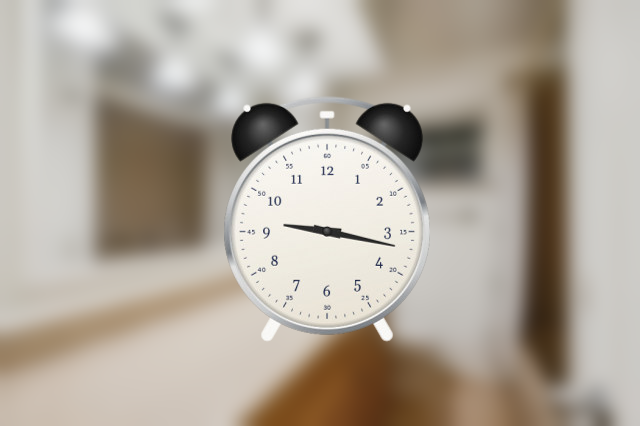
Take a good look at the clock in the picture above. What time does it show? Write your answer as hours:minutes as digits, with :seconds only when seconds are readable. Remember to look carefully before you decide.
9:17
